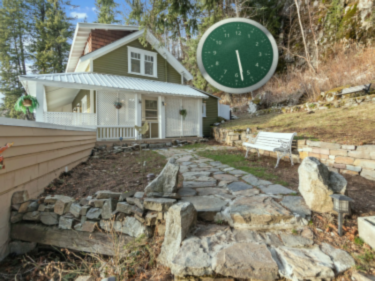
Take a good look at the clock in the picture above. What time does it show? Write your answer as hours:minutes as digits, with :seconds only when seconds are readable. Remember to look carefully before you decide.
5:28
